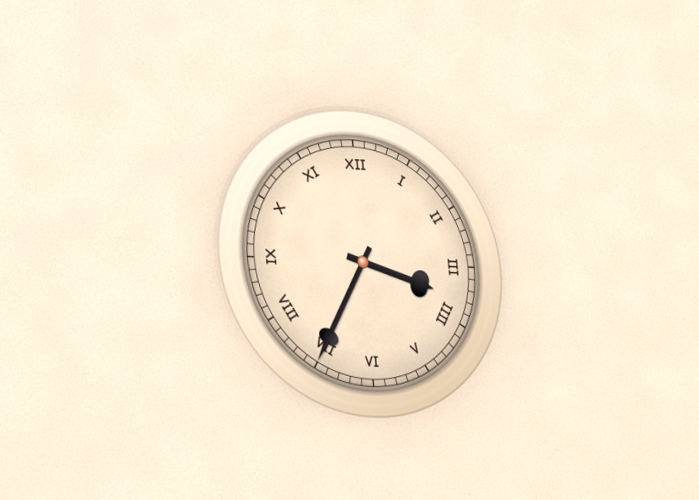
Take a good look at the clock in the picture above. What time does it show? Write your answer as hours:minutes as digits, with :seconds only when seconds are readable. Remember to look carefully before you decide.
3:35
